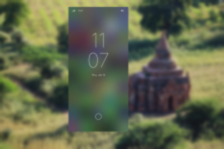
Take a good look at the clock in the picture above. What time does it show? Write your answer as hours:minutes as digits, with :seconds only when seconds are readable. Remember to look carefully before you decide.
11:07
